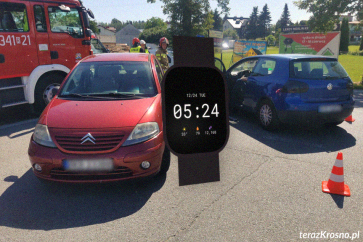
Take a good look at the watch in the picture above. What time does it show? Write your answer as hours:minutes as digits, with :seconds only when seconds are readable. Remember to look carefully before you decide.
5:24
